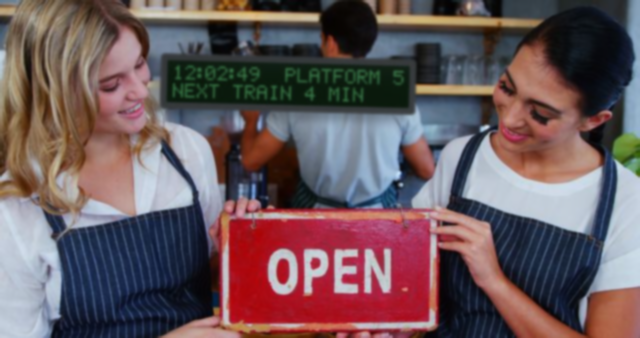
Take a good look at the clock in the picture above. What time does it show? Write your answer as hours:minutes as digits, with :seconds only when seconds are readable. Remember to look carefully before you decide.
12:02:49
